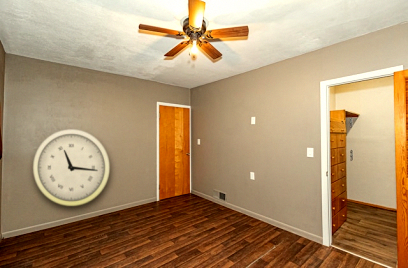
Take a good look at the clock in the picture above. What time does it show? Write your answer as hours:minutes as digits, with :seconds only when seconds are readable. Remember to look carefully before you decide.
11:16
